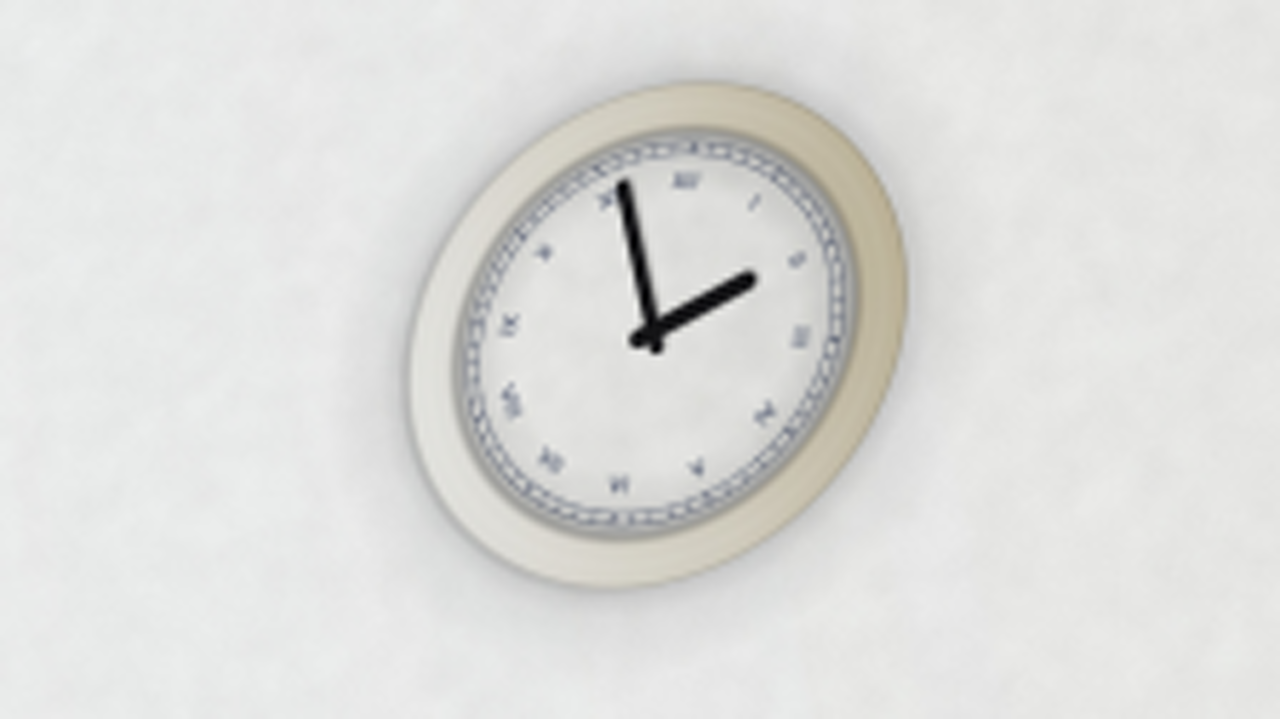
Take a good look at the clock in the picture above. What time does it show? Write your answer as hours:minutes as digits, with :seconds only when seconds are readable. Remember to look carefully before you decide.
1:56
